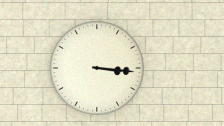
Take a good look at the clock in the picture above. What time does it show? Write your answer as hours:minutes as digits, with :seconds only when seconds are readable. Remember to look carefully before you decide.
3:16
